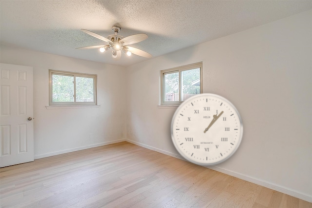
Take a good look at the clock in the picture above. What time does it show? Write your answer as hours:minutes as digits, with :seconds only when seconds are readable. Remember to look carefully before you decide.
1:07
